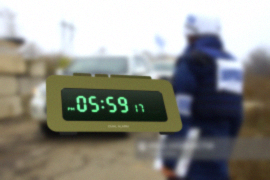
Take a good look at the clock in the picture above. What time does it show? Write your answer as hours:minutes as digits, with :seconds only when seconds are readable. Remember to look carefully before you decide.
5:59:17
